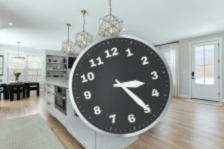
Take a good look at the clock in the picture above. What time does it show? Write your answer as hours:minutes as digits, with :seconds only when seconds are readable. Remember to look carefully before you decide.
3:25
